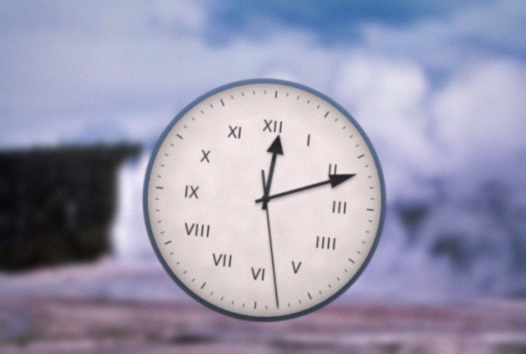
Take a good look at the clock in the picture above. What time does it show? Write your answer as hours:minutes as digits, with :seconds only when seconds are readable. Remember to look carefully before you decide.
12:11:28
